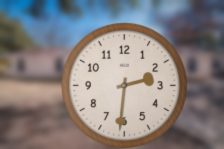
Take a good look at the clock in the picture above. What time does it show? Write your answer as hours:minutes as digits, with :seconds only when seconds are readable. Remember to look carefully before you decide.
2:31
